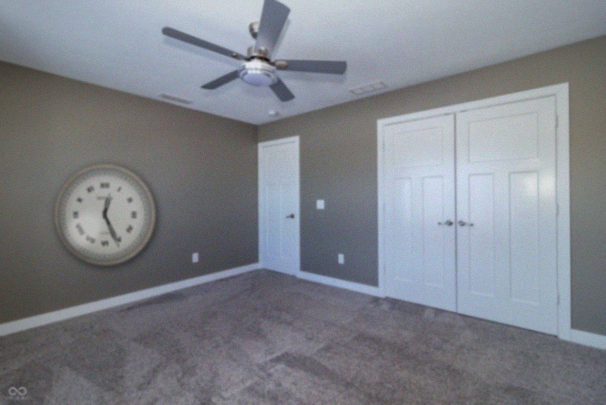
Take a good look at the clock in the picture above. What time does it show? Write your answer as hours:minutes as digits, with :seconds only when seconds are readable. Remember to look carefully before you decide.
12:26
